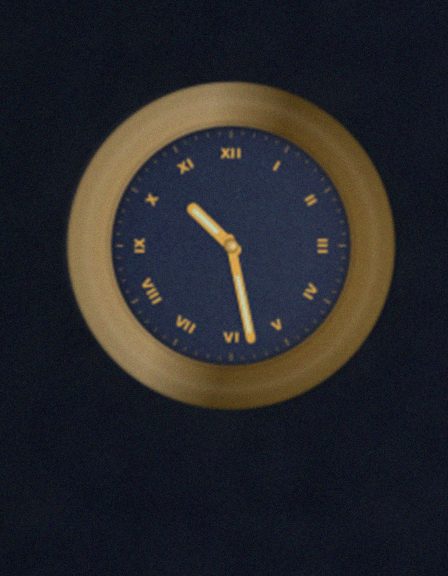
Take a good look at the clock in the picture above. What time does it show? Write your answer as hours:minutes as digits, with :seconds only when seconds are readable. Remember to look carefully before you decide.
10:28
